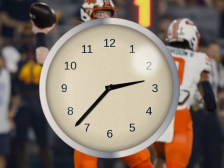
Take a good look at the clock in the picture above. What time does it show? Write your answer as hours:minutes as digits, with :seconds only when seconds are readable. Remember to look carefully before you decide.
2:37
